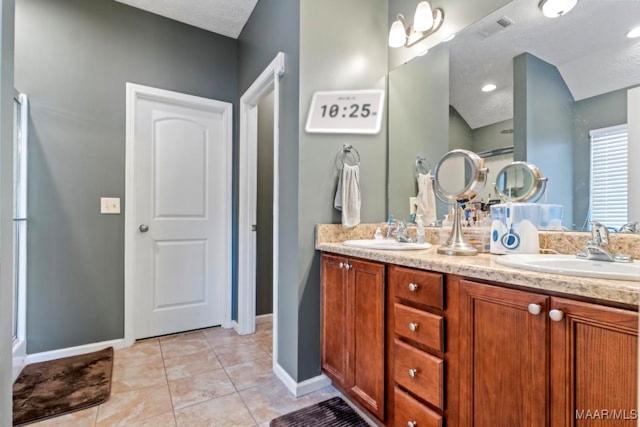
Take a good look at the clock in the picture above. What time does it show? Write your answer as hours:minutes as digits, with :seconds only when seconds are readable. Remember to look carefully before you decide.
10:25
